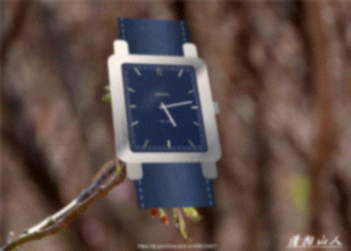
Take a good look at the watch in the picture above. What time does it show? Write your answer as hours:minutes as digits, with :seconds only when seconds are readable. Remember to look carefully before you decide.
5:13
